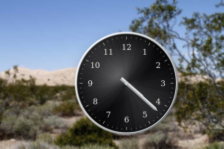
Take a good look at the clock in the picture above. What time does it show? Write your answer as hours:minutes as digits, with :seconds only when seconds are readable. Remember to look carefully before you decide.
4:22
